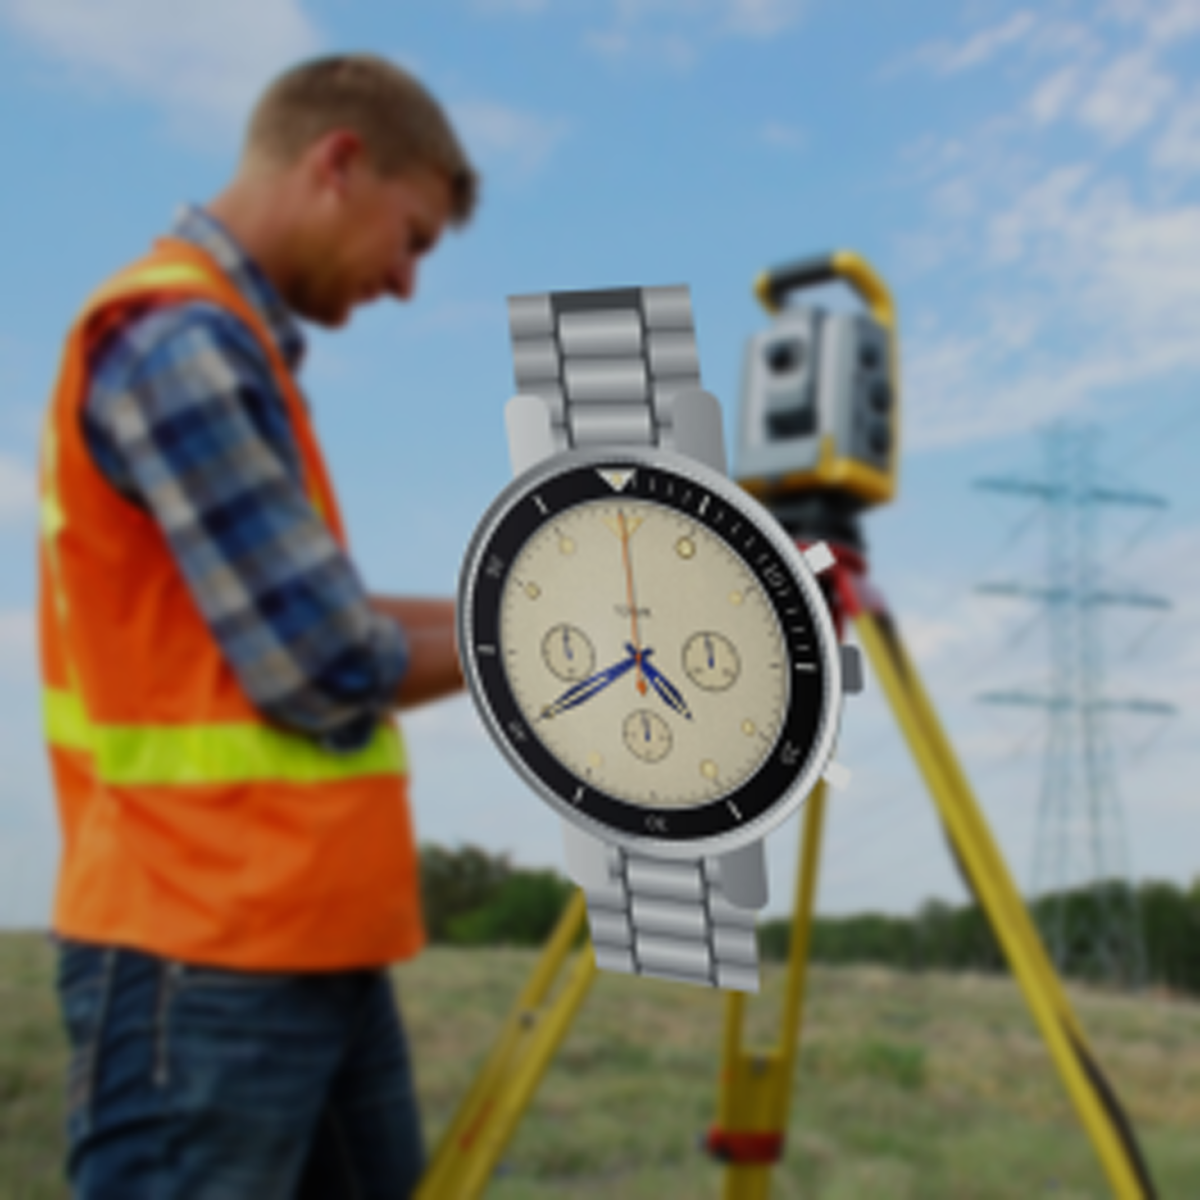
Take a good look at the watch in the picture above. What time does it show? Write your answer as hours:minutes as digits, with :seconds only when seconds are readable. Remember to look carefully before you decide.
4:40
